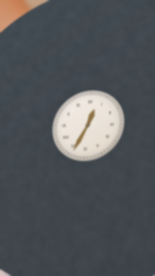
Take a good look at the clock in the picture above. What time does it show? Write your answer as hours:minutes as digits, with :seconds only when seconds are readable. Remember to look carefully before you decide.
12:34
